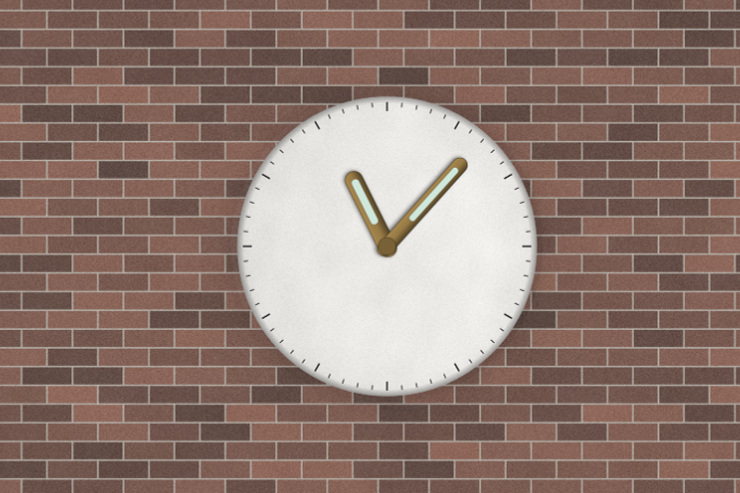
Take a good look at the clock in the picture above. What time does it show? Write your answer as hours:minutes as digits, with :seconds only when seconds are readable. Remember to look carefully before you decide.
11:07
